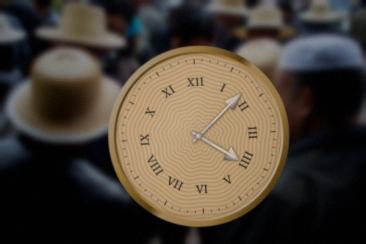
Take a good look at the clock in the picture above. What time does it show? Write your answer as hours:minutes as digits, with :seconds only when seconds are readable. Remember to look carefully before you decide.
4:08
